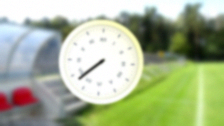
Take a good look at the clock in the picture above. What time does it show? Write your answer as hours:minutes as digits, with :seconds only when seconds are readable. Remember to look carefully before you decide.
7:38
